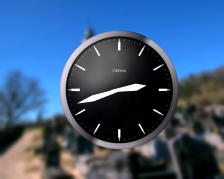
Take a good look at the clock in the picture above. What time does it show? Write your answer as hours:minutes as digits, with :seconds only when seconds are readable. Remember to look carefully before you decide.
2:42
